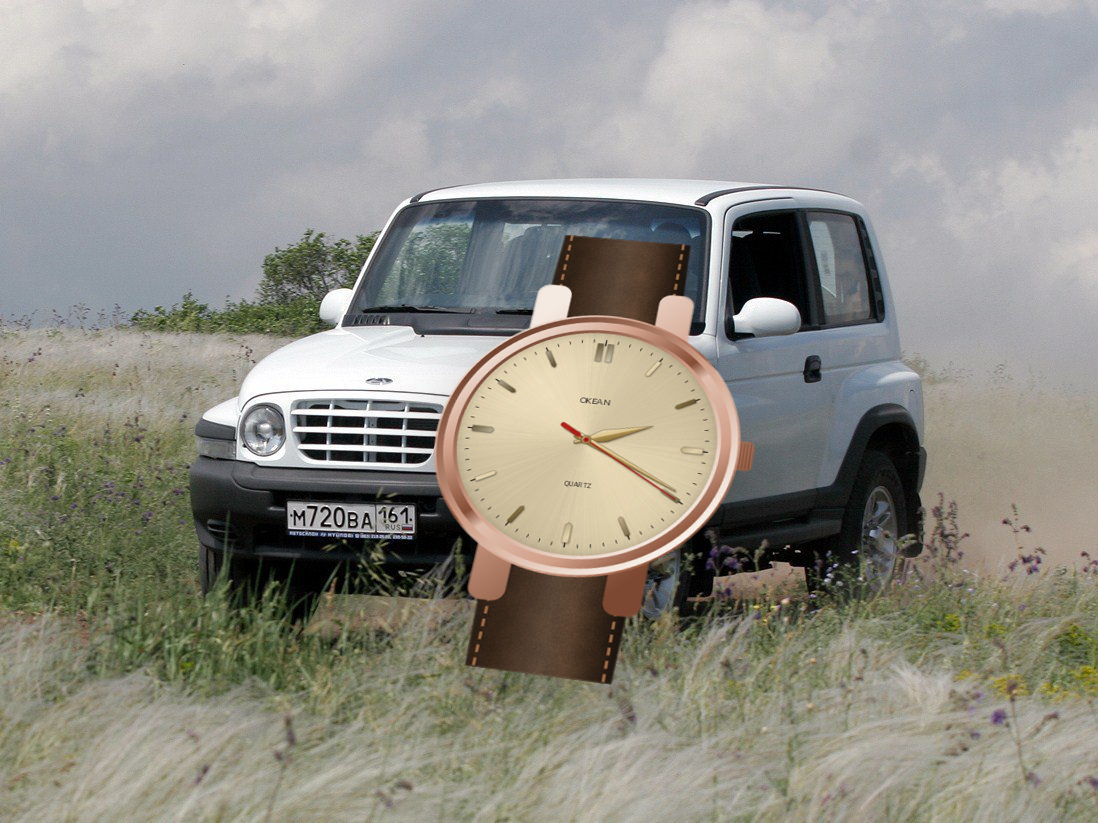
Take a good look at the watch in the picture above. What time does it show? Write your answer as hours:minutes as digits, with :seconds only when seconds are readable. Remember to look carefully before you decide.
2:19:20
